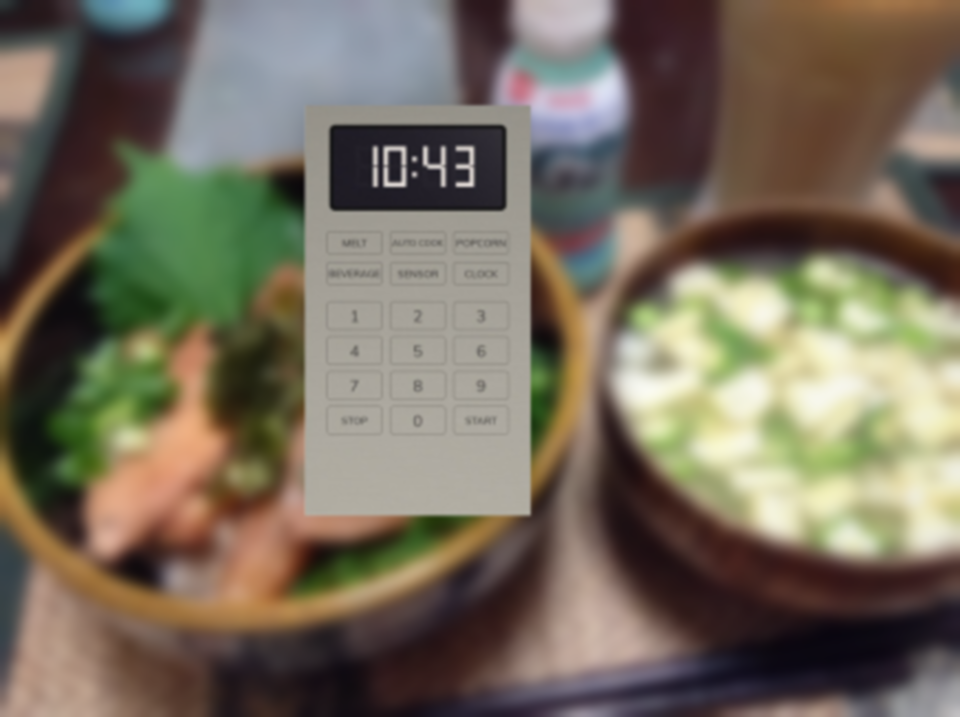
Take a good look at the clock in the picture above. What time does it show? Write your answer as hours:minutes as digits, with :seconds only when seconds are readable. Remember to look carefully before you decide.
10:43
